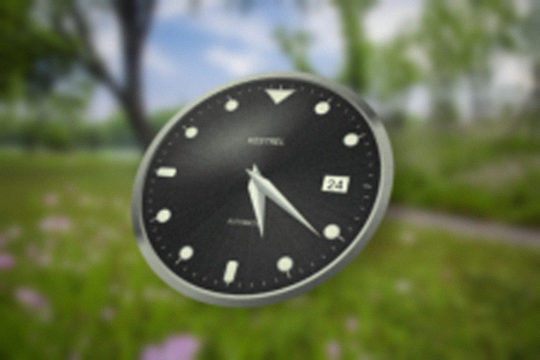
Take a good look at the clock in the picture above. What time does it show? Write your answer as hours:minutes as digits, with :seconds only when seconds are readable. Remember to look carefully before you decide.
5:21
